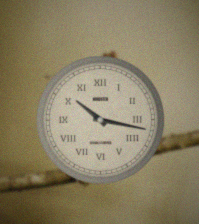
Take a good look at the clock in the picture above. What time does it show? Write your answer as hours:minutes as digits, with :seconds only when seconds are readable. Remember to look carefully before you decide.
10:17
